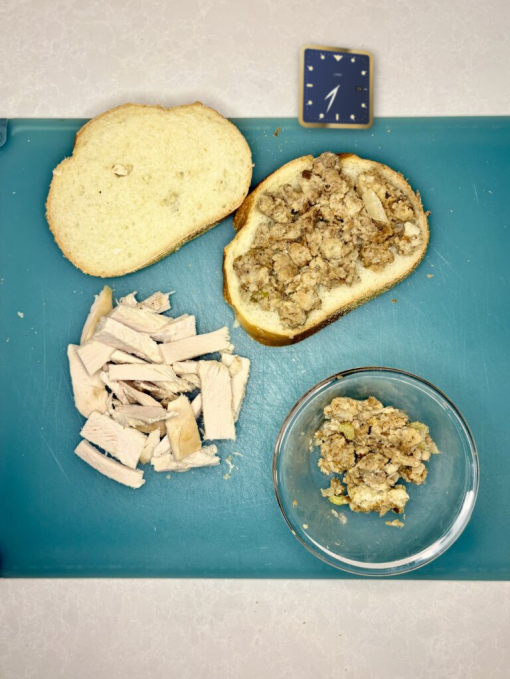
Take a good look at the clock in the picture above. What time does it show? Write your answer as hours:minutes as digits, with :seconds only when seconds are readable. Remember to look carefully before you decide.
7:34
